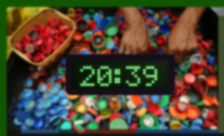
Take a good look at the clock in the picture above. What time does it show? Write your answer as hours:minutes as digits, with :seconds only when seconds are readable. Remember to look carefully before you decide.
20:39
